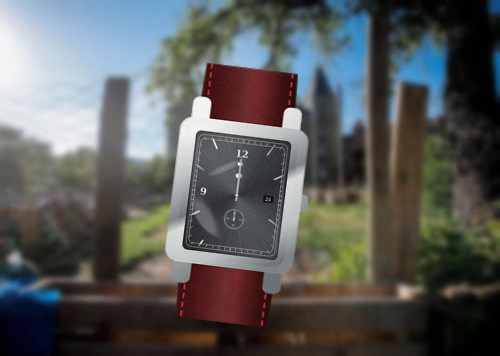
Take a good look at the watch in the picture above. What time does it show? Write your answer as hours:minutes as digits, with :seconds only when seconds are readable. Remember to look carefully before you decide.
12:00
